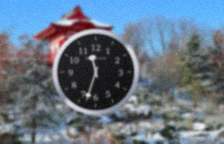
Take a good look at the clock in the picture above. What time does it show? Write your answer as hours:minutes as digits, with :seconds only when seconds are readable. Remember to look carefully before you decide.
11:33
